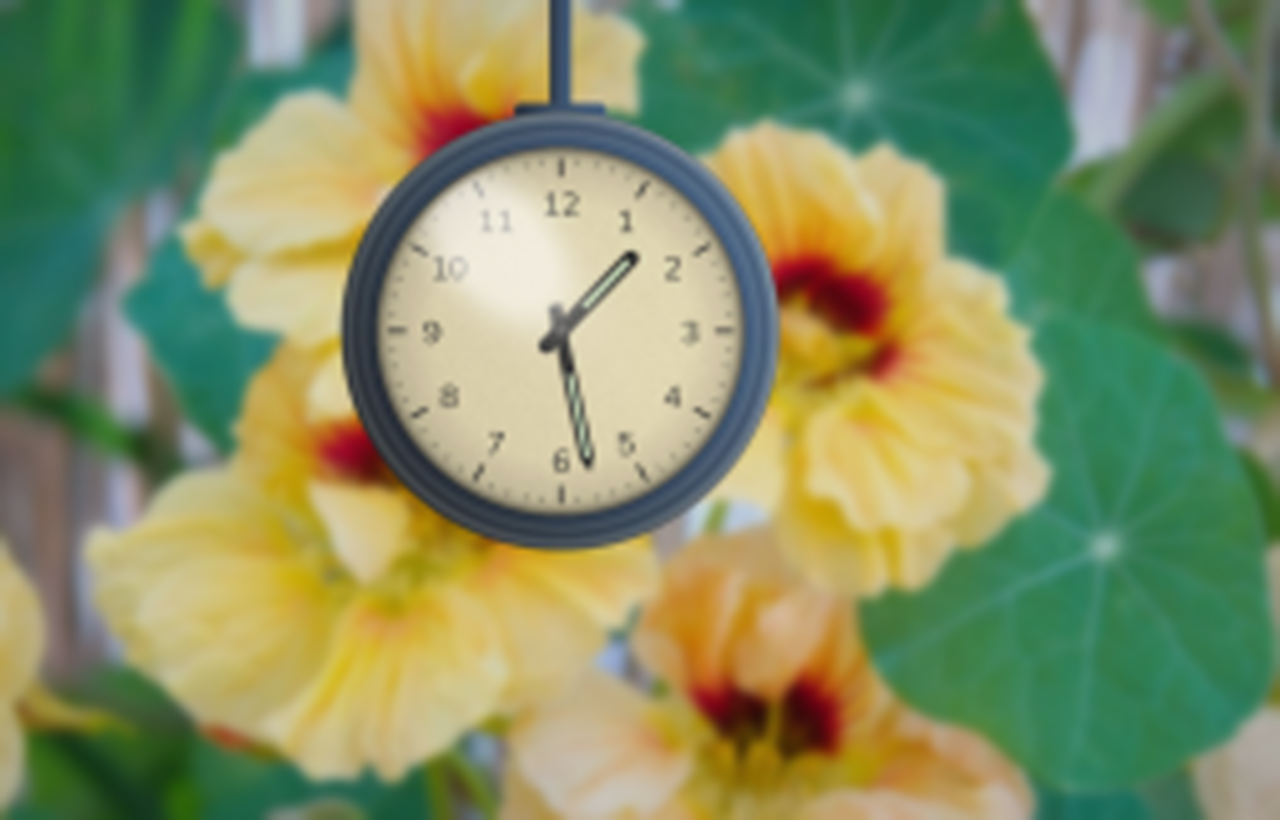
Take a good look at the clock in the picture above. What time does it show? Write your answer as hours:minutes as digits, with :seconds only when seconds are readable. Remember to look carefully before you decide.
1:28
